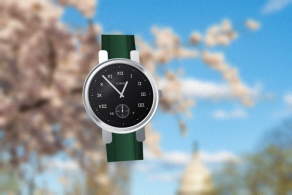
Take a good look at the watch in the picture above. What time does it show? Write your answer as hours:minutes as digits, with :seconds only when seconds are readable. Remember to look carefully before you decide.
12:53
